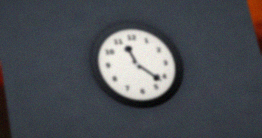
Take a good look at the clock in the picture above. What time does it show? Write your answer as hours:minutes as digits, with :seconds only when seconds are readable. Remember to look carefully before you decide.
11:22
